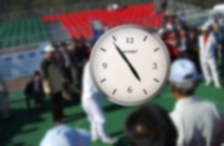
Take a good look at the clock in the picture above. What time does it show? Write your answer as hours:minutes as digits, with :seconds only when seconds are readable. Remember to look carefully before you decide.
4:54
